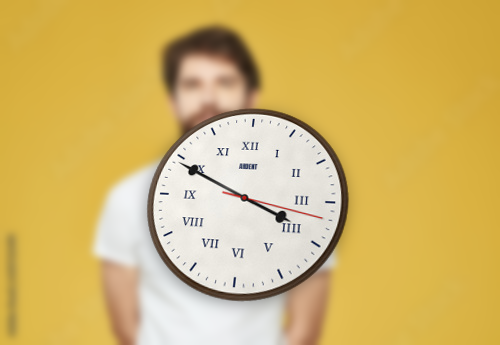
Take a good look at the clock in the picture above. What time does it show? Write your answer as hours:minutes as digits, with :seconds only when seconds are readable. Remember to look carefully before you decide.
3:49:17
